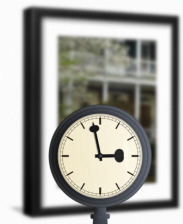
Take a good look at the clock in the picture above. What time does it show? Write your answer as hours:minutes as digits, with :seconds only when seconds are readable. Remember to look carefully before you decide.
2:58
